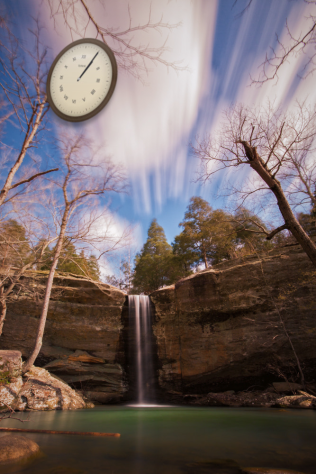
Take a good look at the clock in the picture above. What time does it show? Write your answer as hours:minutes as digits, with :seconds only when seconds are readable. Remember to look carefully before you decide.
1:05
